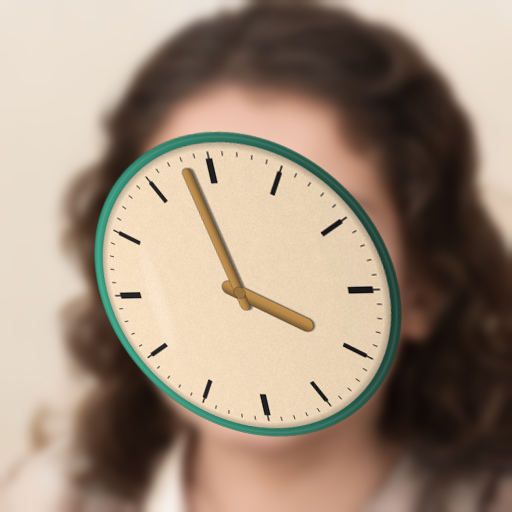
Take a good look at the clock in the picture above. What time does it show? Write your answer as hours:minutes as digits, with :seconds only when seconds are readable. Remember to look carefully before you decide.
3:58
